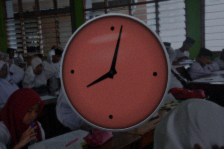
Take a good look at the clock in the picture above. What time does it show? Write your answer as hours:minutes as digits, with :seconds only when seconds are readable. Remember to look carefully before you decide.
8:02
